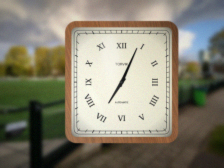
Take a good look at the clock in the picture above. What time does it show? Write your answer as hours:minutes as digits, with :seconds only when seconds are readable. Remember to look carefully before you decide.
7:04
